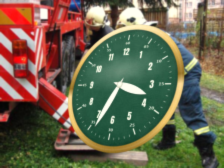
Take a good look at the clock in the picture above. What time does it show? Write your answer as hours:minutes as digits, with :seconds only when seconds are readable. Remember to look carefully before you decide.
3:34
